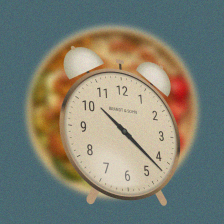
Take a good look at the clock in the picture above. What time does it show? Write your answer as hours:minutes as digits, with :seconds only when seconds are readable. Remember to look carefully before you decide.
10:22
